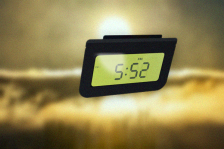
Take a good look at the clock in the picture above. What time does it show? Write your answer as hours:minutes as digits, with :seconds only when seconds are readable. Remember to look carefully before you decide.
5:52
